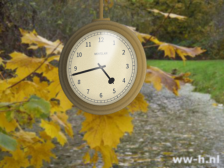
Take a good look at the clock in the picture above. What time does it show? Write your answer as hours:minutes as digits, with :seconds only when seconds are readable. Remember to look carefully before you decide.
4:43
